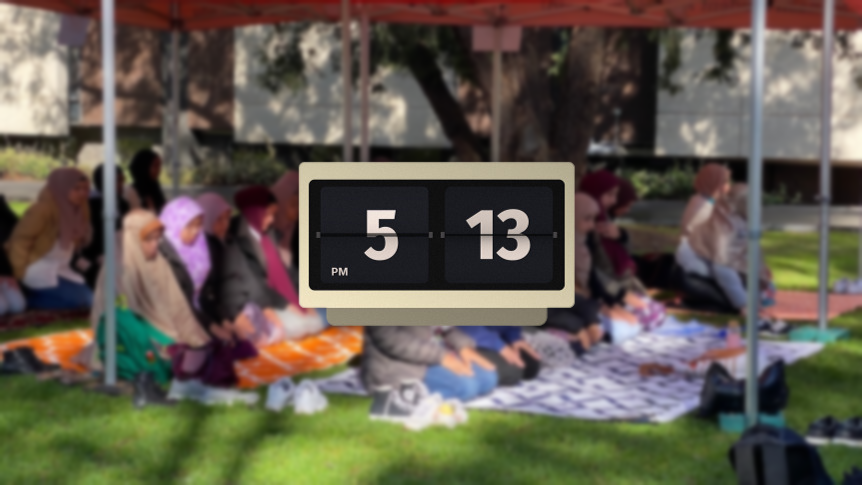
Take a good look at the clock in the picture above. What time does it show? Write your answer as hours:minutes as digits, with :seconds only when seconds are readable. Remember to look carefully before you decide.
5:13
